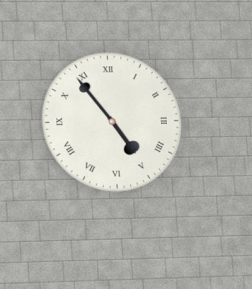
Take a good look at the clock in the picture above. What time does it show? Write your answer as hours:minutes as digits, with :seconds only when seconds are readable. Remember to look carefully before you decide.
4:54
